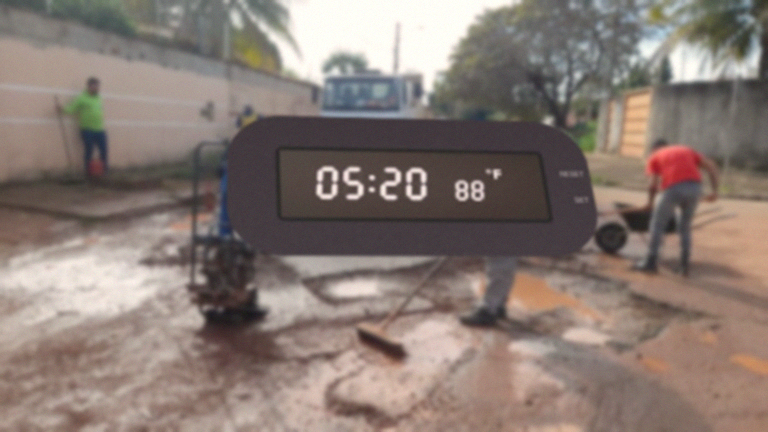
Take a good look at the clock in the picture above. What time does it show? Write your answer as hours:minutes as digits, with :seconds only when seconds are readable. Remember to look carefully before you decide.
5:20
